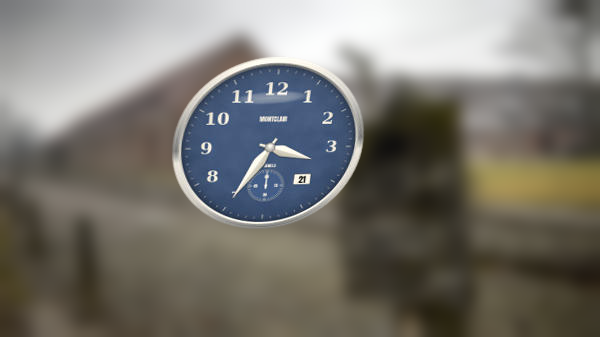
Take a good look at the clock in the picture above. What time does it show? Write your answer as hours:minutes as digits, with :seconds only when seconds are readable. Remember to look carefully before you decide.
3:35
